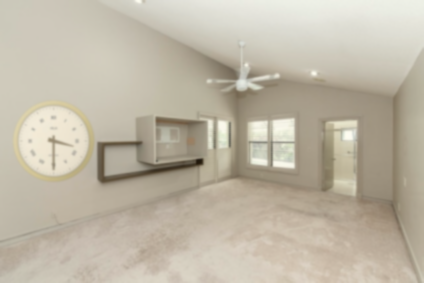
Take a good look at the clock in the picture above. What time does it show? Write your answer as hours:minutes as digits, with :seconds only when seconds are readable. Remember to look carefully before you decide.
3:30
